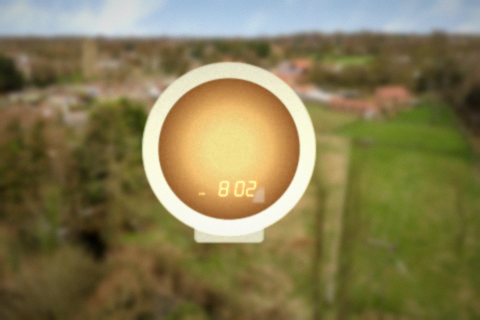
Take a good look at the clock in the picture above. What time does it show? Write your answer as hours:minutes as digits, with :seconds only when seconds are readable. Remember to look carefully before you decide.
8:02
